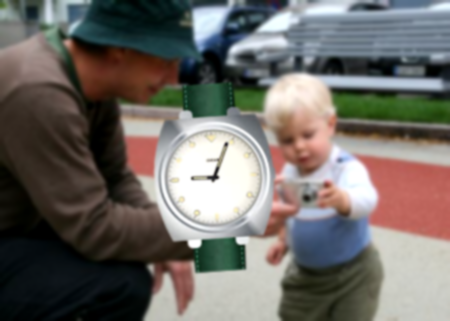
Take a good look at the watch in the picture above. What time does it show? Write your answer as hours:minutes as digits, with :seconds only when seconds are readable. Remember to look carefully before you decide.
9:04
